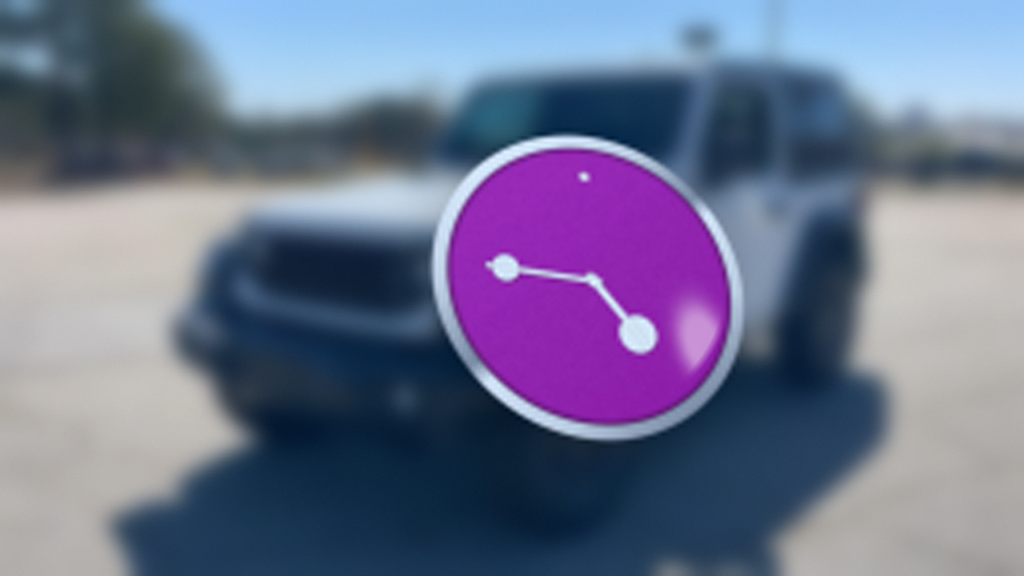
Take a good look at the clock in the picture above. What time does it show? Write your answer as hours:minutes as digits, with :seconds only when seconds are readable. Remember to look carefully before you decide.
4:46
